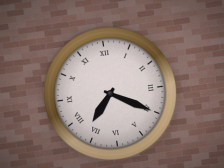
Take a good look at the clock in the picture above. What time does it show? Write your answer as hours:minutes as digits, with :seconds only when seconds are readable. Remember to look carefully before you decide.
7:20
